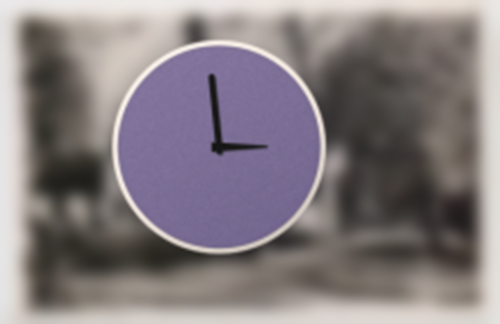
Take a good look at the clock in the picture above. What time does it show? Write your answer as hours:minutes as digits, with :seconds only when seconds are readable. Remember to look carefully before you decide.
2:59
